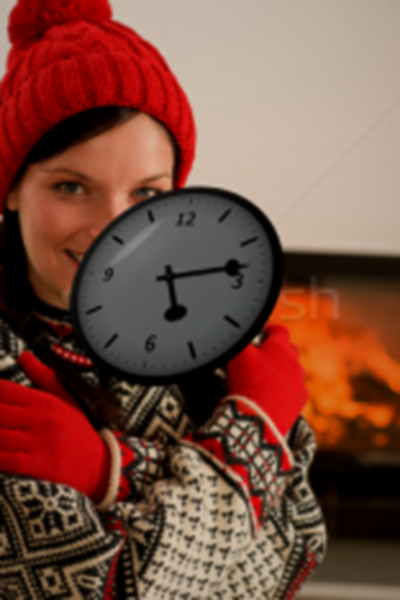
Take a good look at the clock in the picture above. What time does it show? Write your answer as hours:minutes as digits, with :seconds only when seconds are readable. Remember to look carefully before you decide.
5:13
